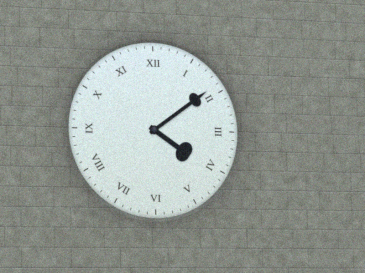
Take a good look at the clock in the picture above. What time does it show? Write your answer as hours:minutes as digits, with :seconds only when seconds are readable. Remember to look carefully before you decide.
4:09
